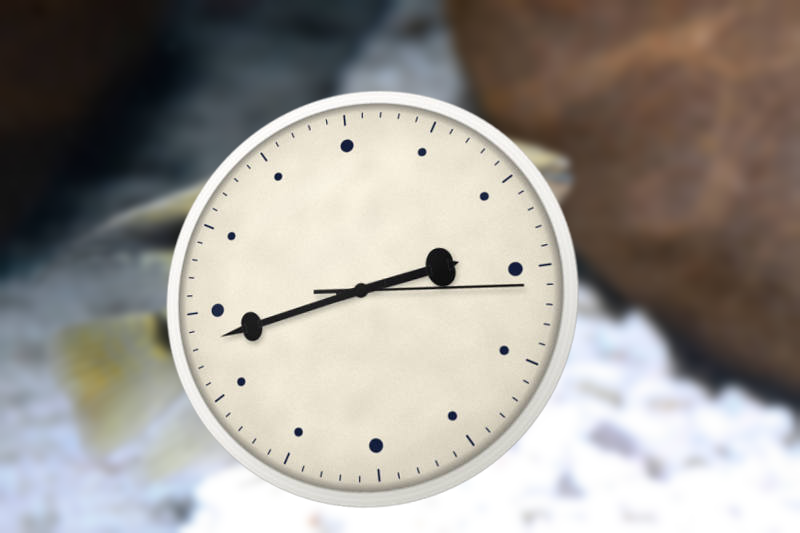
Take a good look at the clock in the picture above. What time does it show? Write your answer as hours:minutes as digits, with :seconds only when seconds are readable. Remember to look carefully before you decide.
2:43:16
